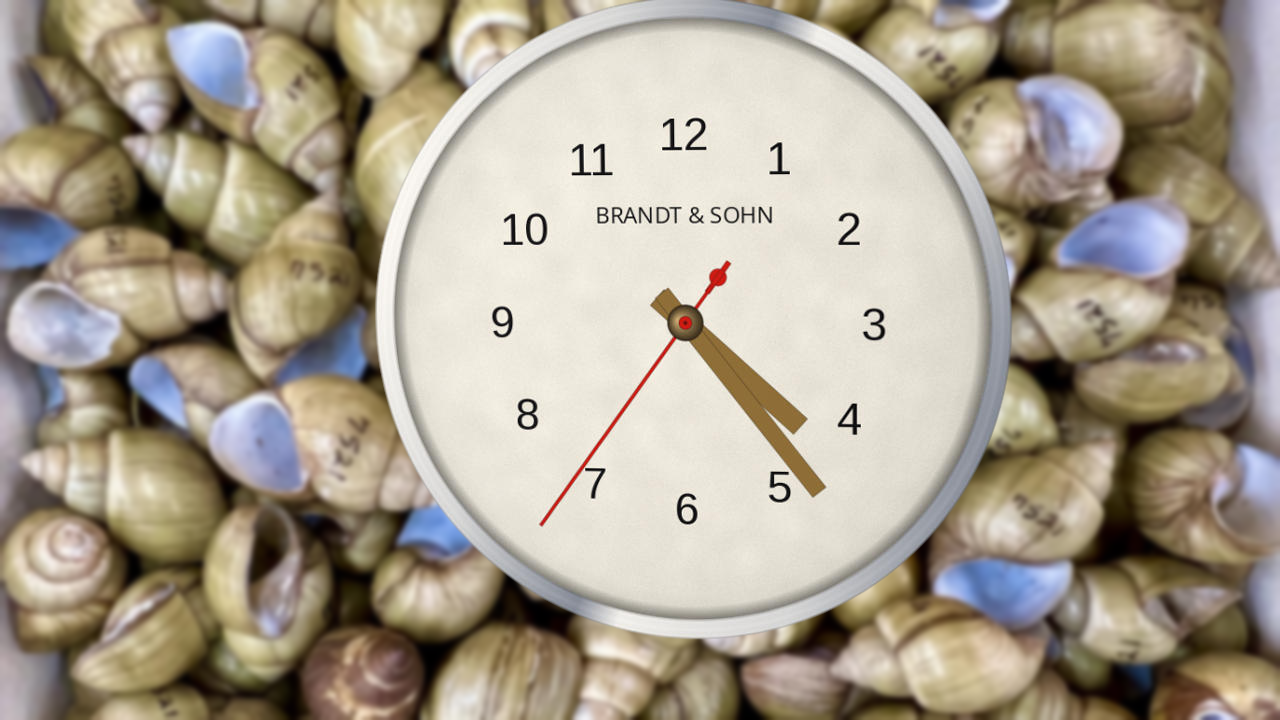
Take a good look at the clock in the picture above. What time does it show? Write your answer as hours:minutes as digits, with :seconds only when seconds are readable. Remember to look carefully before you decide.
4:23:36
